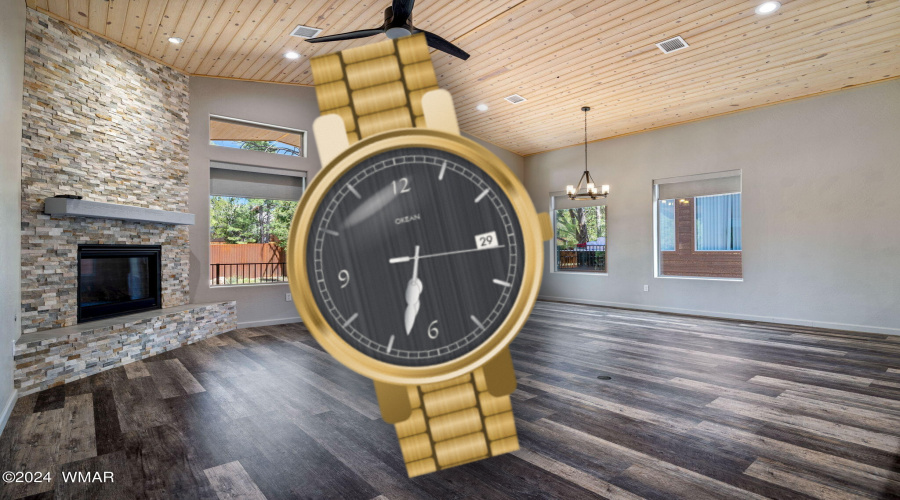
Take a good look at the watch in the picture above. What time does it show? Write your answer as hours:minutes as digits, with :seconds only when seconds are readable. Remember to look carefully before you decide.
6:33:16
